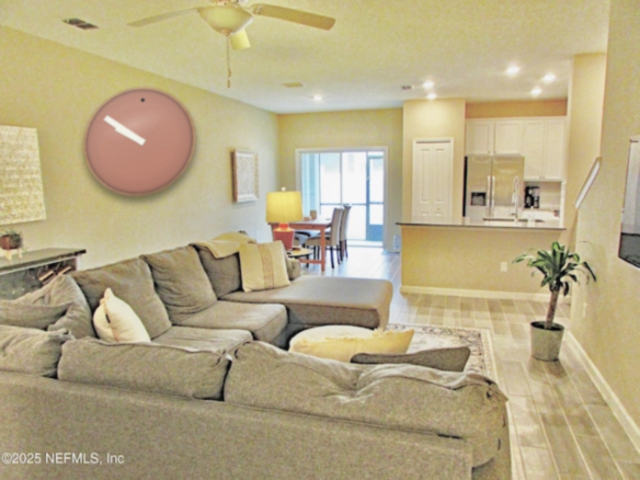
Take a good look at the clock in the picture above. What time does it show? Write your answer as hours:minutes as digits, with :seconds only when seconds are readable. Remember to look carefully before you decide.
9:50
